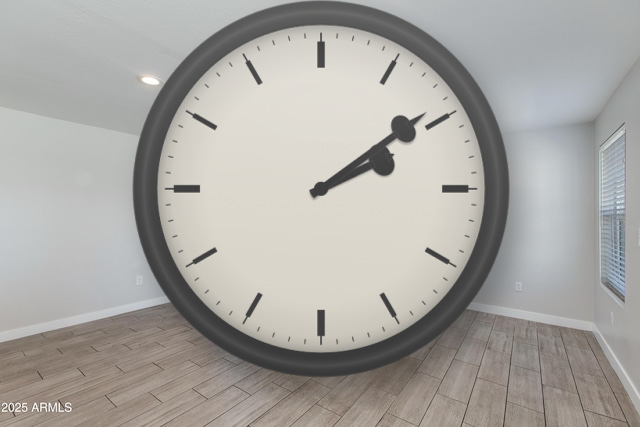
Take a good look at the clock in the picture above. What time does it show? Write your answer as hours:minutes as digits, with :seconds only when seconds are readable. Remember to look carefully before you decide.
2:09
